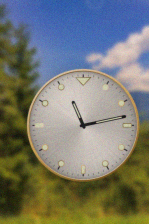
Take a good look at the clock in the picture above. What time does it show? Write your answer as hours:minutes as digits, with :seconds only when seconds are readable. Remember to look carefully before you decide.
11:13
